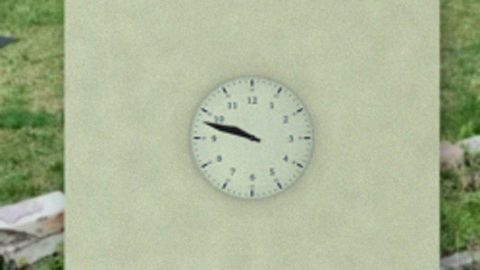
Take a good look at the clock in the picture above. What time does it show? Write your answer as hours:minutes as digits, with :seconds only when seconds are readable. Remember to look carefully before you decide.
9:48
